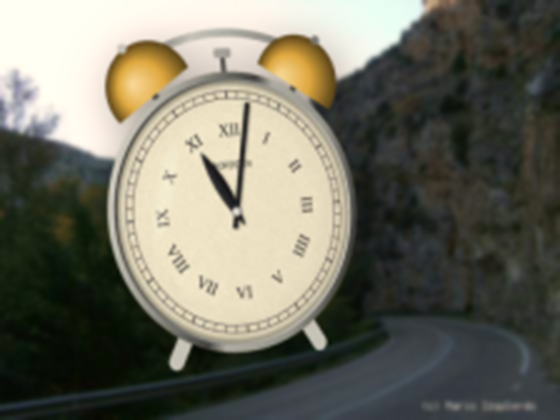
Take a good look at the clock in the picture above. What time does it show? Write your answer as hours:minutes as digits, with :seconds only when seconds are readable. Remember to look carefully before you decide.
11:02
